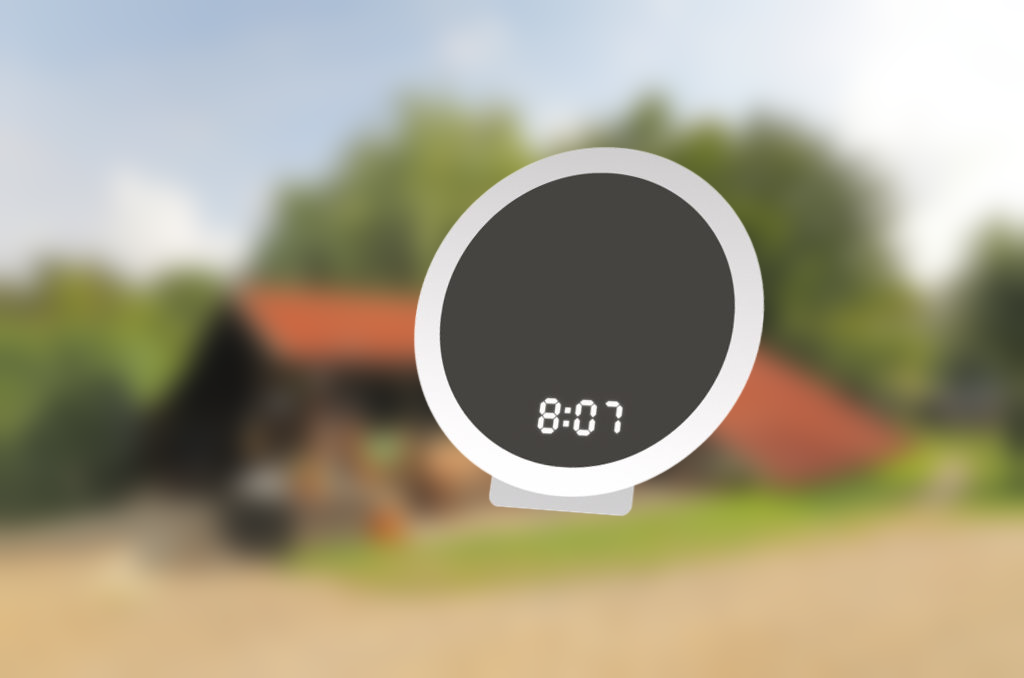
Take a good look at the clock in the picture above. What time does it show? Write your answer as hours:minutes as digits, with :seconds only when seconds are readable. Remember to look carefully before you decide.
8:07
